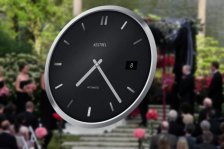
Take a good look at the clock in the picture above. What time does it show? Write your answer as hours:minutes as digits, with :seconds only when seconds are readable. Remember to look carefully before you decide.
7:23
